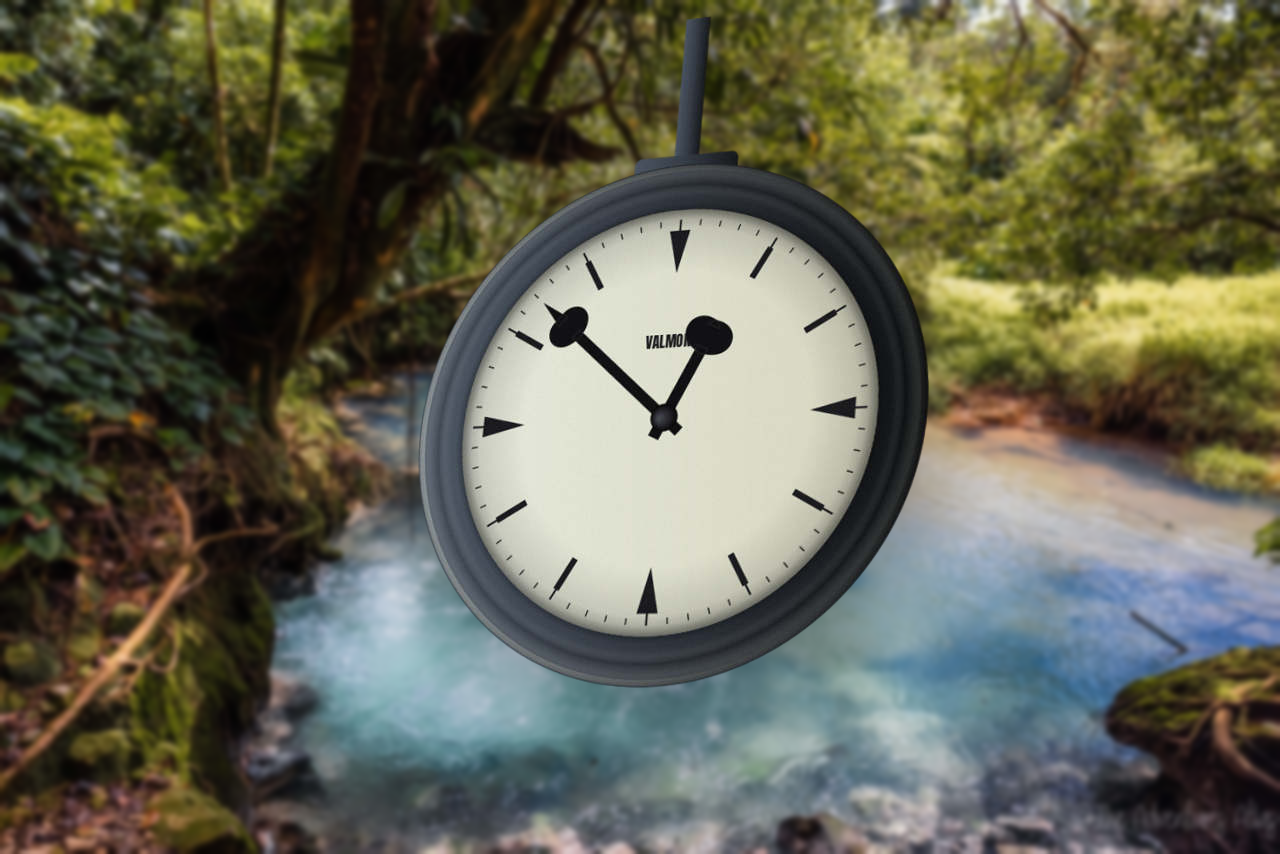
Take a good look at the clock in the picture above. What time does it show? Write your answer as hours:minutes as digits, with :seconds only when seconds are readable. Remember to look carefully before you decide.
12:52
